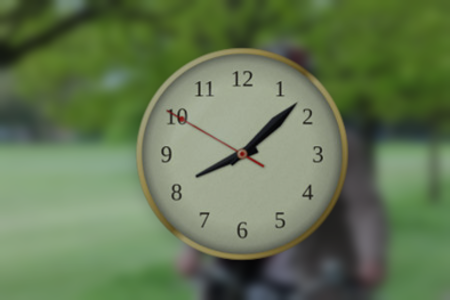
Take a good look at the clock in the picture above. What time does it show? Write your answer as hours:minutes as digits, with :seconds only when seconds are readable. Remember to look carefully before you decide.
8:07:50
